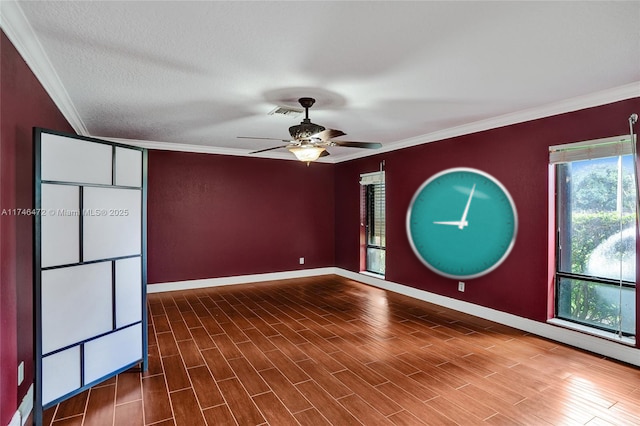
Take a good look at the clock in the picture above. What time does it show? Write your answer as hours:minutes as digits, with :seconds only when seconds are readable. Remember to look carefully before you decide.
9:03
